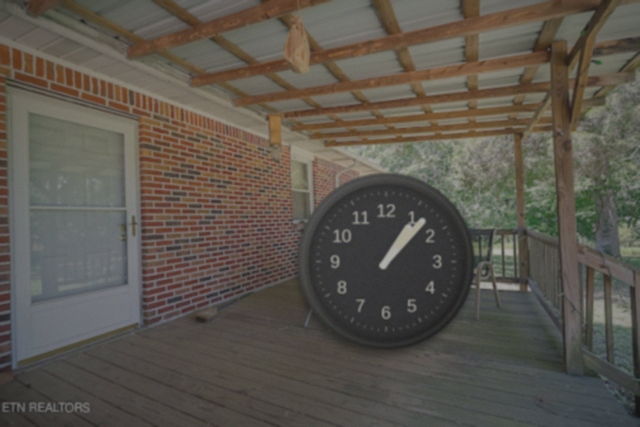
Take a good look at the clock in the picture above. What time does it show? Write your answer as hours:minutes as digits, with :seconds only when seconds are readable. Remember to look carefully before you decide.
1:07
